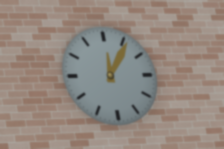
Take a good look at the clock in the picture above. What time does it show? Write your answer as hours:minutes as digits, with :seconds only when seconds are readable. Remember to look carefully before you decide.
12:06
